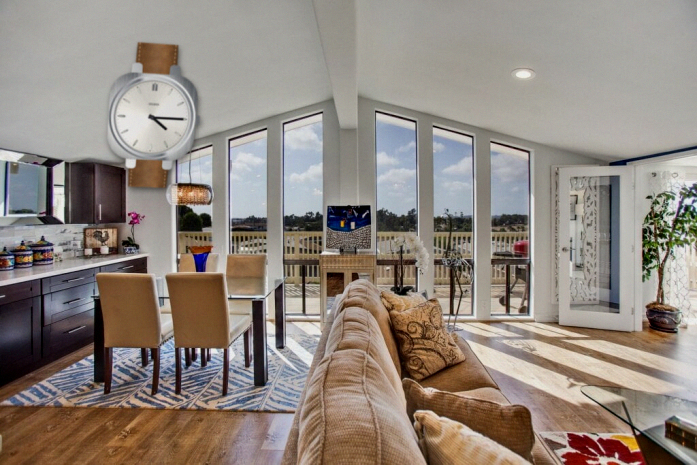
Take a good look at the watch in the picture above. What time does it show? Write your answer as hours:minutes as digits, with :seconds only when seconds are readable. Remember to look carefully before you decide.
4:15
